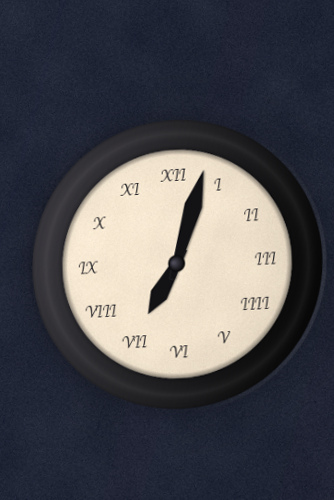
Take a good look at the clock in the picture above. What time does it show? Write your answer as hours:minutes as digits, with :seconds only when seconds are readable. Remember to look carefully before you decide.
7:03
